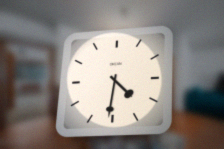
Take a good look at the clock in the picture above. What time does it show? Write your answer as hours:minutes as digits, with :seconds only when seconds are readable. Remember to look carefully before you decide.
4:31
